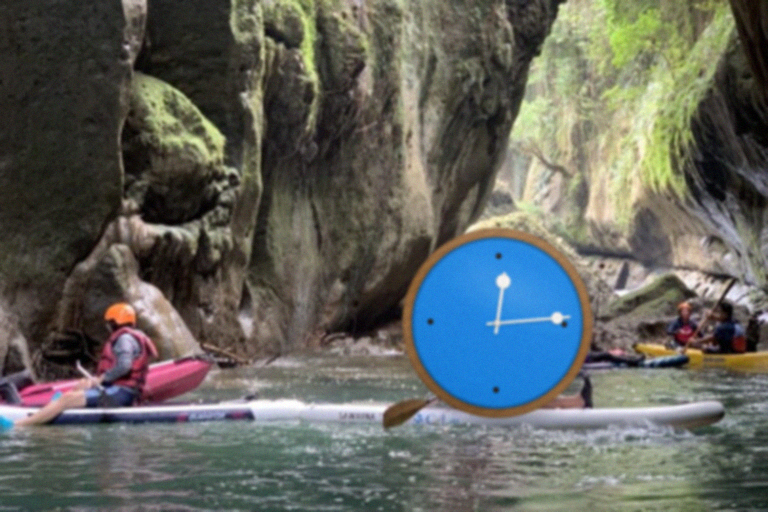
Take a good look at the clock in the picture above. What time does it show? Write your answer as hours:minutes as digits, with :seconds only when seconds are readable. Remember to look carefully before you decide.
12:14
